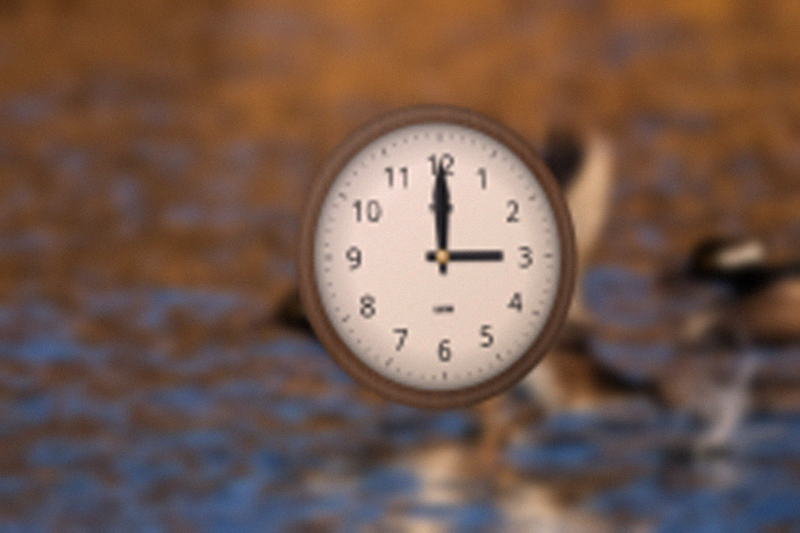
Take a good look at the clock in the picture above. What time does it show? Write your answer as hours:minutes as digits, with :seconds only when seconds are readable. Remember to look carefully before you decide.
3:00
